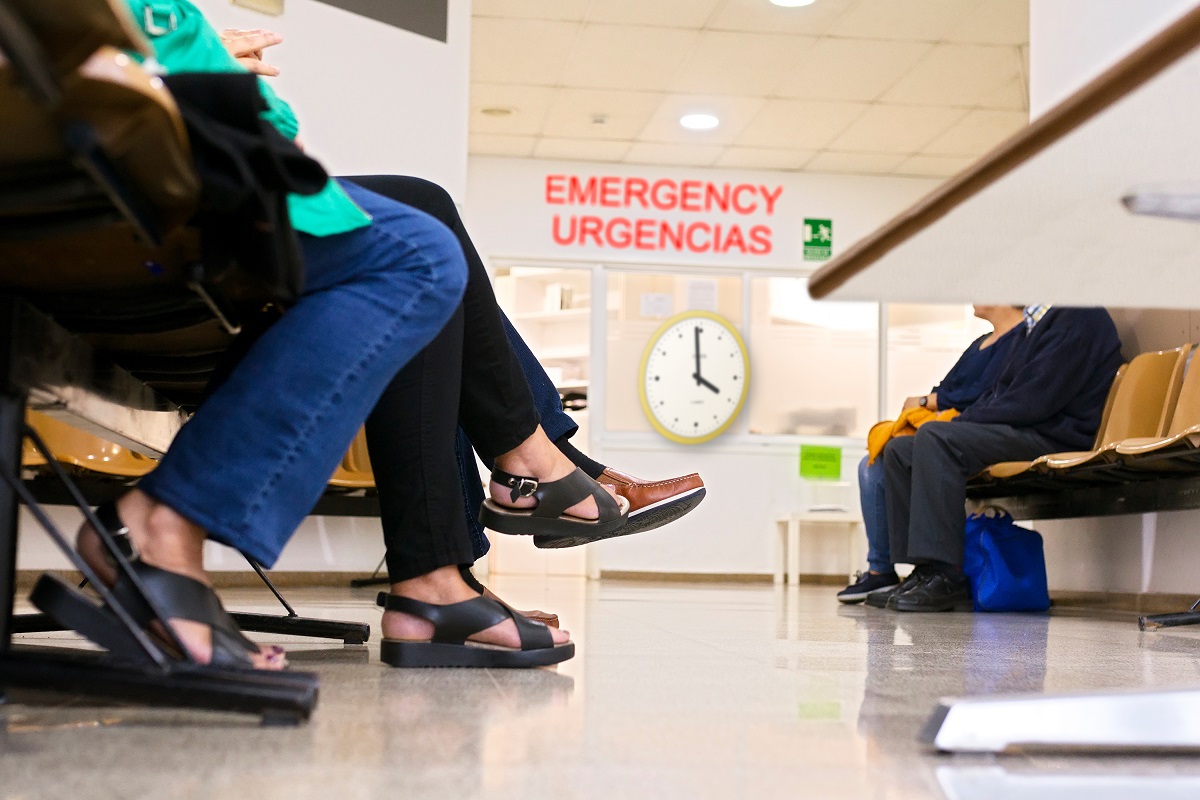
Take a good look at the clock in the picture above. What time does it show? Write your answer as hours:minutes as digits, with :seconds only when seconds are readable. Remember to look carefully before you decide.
3:59
